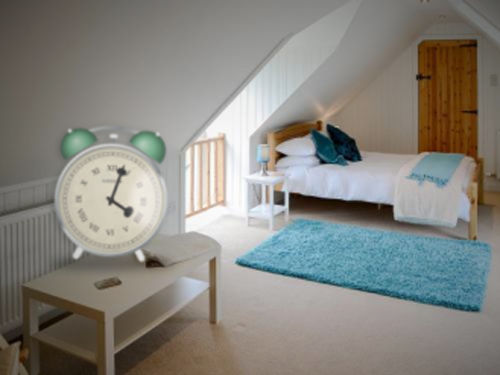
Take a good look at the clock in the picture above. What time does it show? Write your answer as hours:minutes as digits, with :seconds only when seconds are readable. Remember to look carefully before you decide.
4:03
